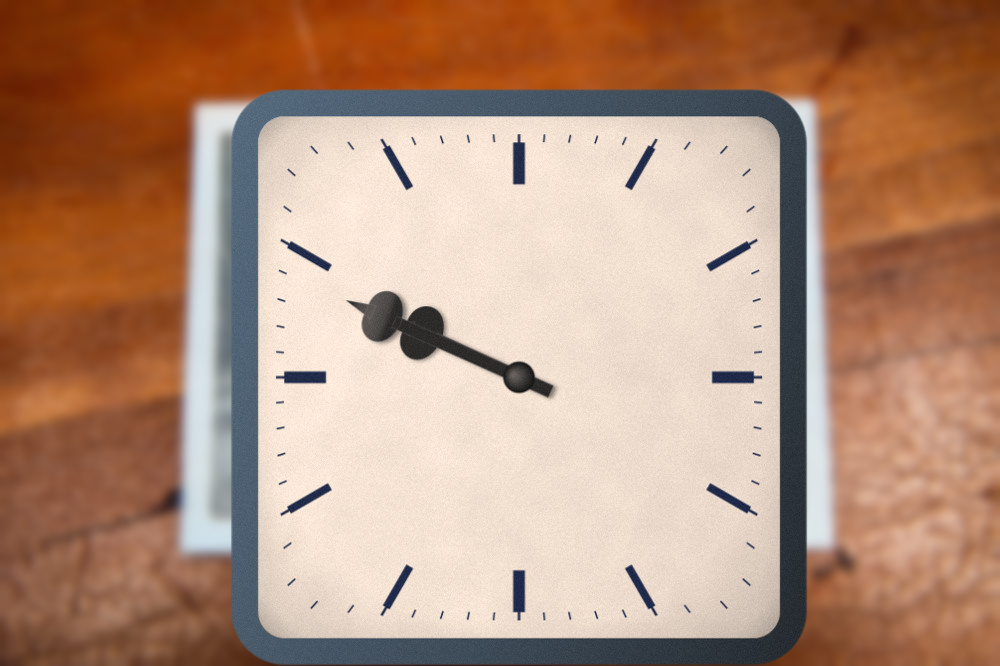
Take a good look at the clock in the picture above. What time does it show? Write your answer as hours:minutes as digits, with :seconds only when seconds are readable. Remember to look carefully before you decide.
9:49
